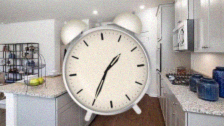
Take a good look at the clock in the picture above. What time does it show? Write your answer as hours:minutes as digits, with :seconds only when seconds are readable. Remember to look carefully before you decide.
1:35
